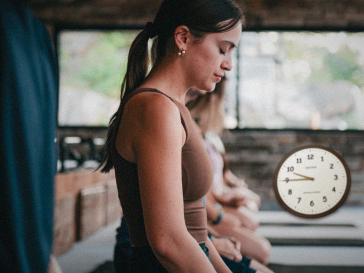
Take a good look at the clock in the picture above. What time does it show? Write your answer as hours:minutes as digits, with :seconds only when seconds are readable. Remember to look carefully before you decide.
9:45
